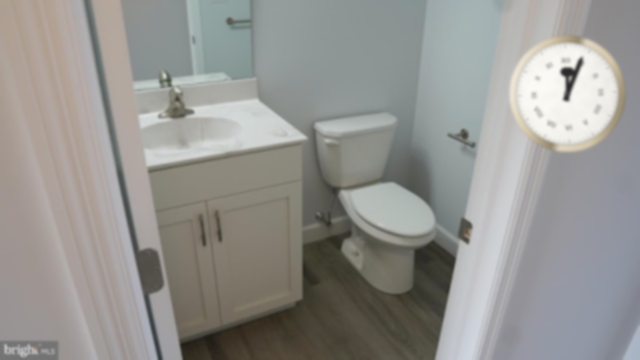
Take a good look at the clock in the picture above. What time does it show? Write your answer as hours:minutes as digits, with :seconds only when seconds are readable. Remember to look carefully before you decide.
12:04
